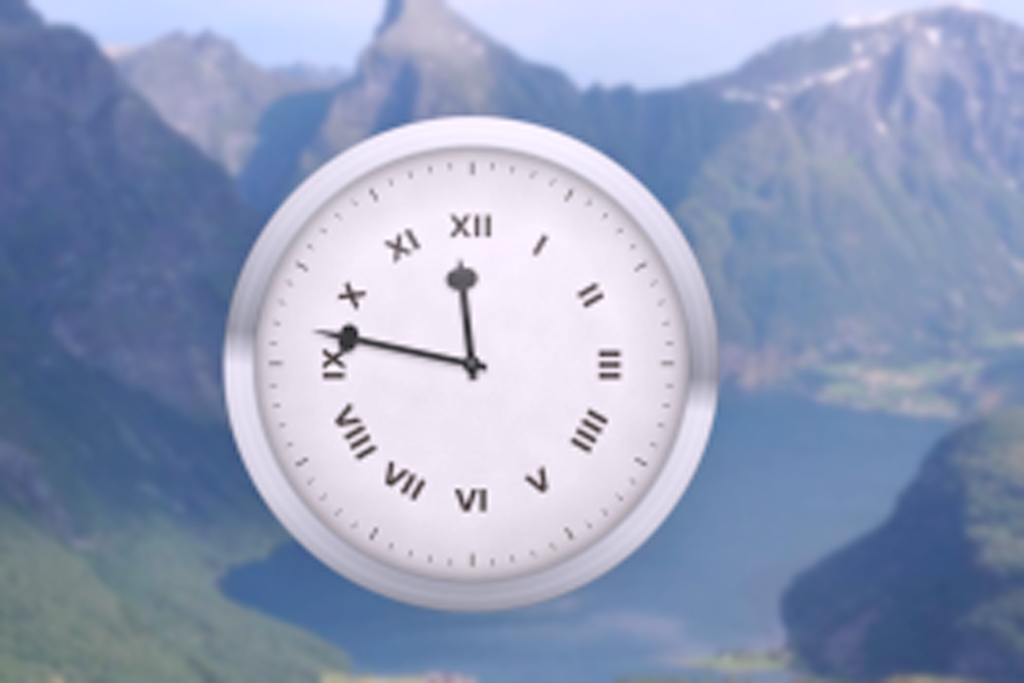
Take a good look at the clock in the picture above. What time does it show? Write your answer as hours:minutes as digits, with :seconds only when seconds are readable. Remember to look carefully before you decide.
11:47
